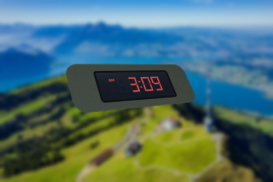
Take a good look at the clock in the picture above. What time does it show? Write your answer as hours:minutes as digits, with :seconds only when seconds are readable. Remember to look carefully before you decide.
3:09
